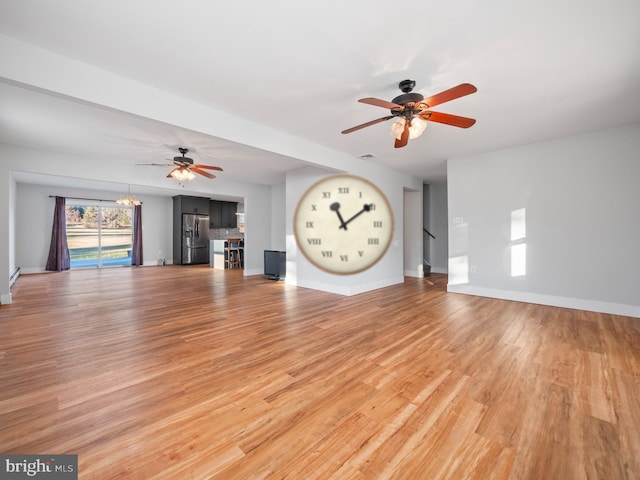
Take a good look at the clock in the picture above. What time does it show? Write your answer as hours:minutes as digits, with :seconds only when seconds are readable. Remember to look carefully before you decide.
11:09
